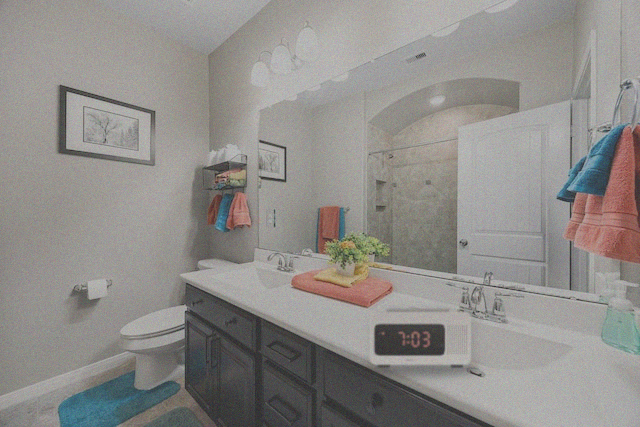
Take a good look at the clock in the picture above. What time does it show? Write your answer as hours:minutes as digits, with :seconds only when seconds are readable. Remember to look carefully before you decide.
7:03
